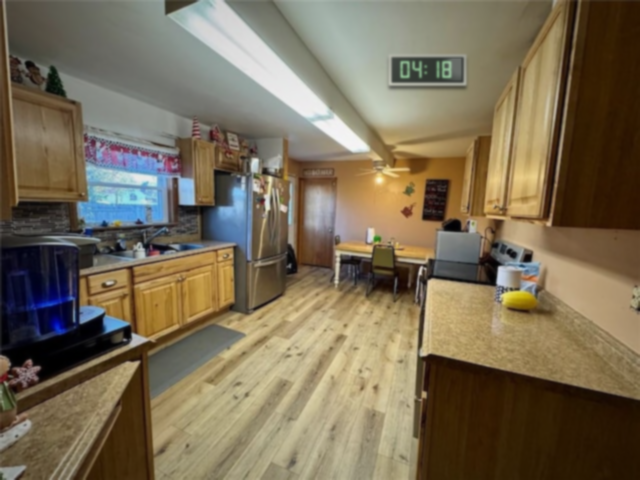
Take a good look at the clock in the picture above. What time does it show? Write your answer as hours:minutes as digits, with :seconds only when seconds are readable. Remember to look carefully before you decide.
4:18
